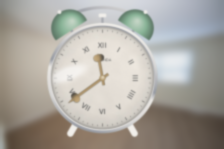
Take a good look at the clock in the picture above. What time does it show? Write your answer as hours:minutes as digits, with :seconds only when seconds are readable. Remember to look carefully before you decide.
11:39
